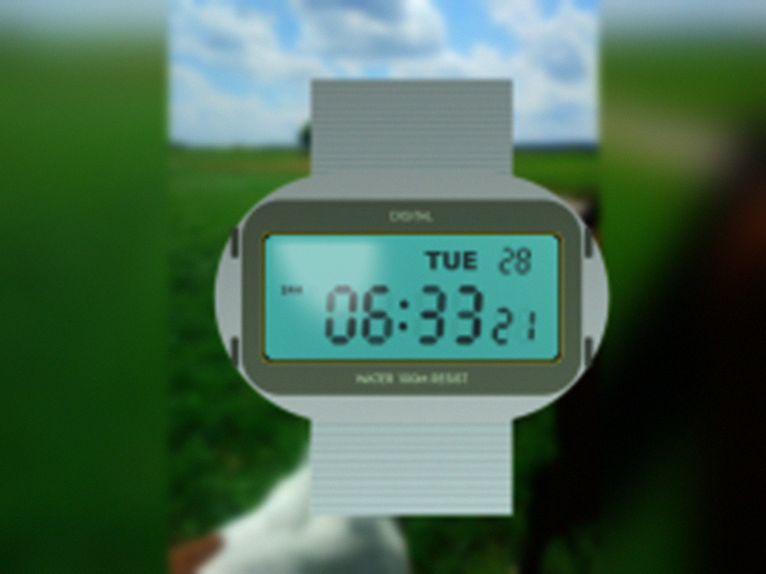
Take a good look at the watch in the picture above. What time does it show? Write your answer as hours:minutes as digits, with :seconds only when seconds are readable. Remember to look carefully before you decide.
6:33:21
